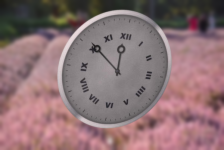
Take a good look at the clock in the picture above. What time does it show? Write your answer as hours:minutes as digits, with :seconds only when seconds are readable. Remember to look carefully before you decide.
11:51
